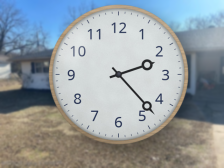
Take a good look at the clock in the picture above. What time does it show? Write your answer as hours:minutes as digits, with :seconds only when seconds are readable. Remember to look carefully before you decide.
2:23
